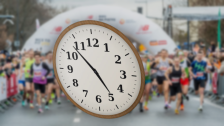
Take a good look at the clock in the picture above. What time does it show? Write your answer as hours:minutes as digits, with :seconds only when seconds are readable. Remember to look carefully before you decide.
4:53
